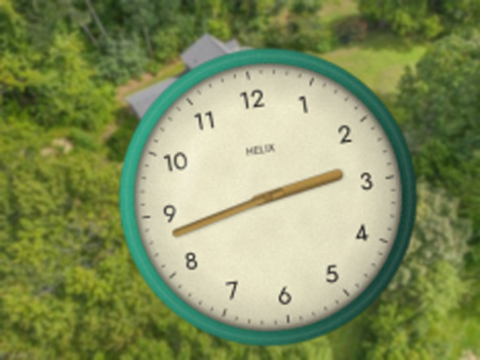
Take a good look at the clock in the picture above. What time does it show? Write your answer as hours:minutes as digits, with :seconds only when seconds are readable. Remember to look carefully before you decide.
2:43
